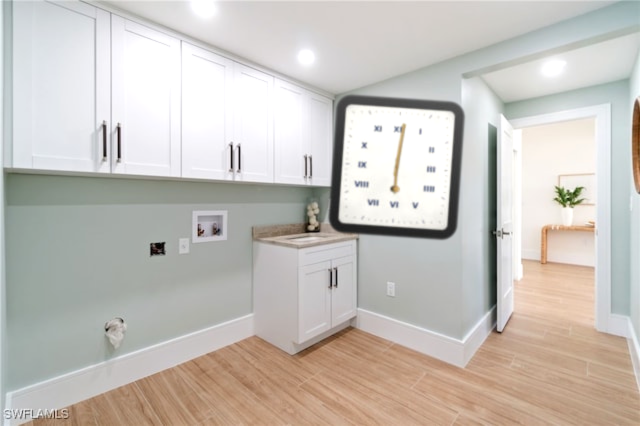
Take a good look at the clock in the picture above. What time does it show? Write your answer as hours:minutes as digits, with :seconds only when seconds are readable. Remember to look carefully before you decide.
6:01
